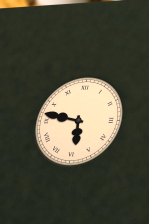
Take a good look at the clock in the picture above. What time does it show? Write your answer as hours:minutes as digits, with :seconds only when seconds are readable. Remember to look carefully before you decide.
5:47
